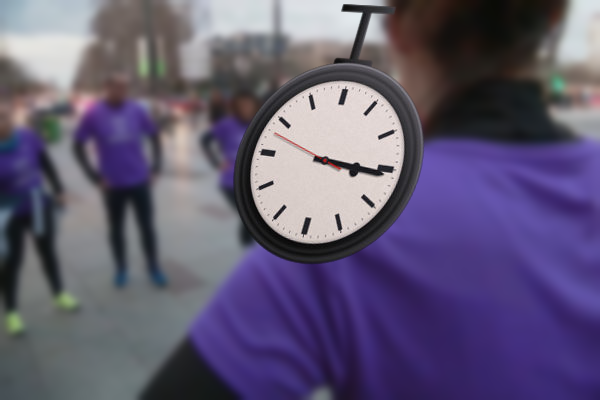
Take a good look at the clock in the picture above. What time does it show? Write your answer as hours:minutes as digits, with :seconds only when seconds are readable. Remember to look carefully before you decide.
3:15:48
